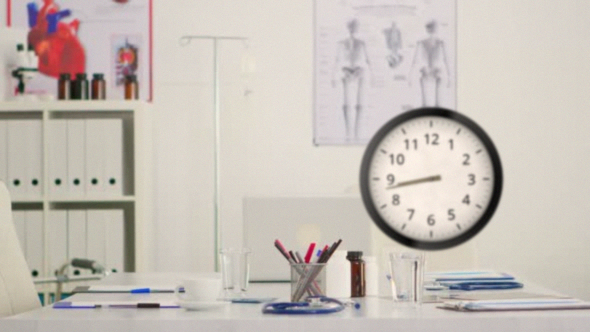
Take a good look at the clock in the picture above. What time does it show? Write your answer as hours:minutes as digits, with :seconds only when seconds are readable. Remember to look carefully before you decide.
8:43
